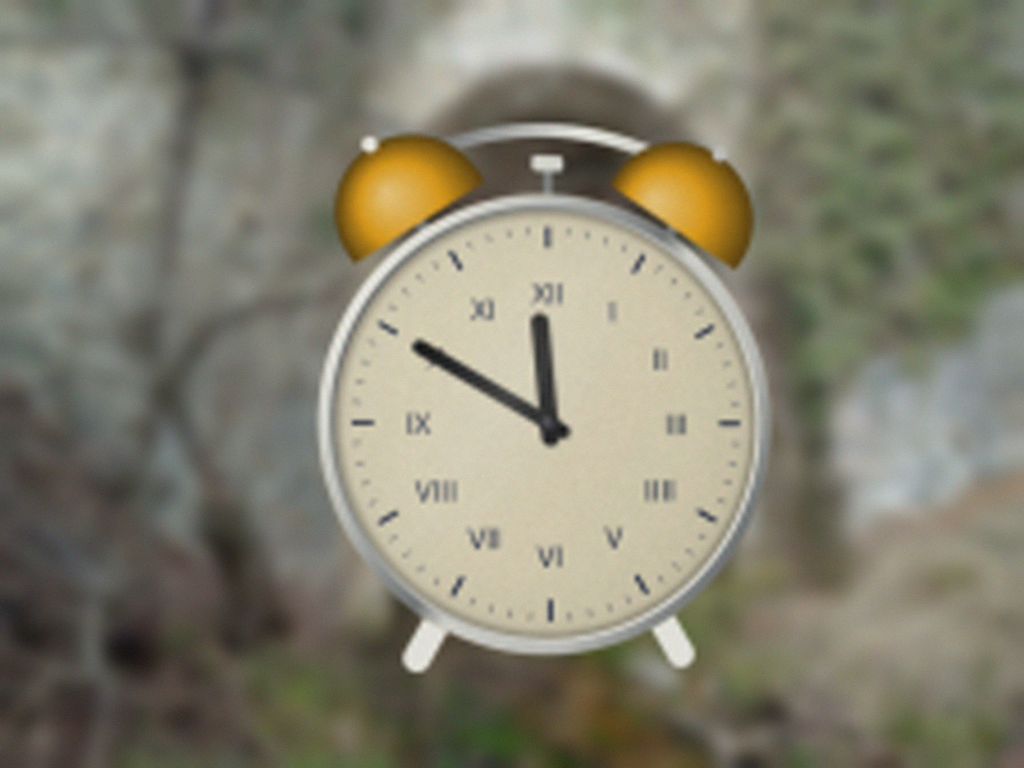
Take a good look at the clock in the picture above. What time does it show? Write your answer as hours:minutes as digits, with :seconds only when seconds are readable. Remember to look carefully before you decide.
11:50
